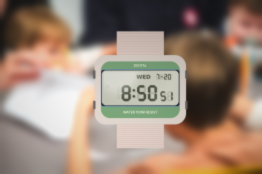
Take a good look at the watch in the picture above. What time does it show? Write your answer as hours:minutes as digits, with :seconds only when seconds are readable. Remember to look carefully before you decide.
8:50:51
